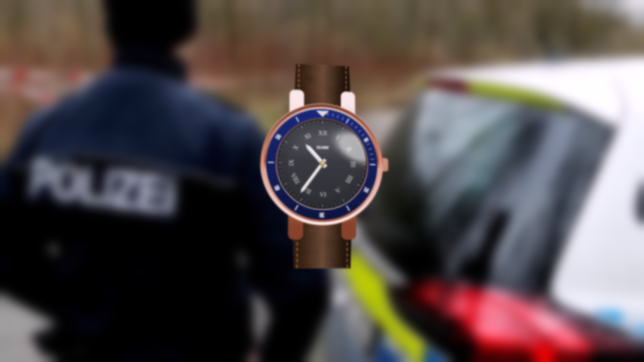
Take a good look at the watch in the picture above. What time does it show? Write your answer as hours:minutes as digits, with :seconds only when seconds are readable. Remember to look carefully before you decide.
10:36
